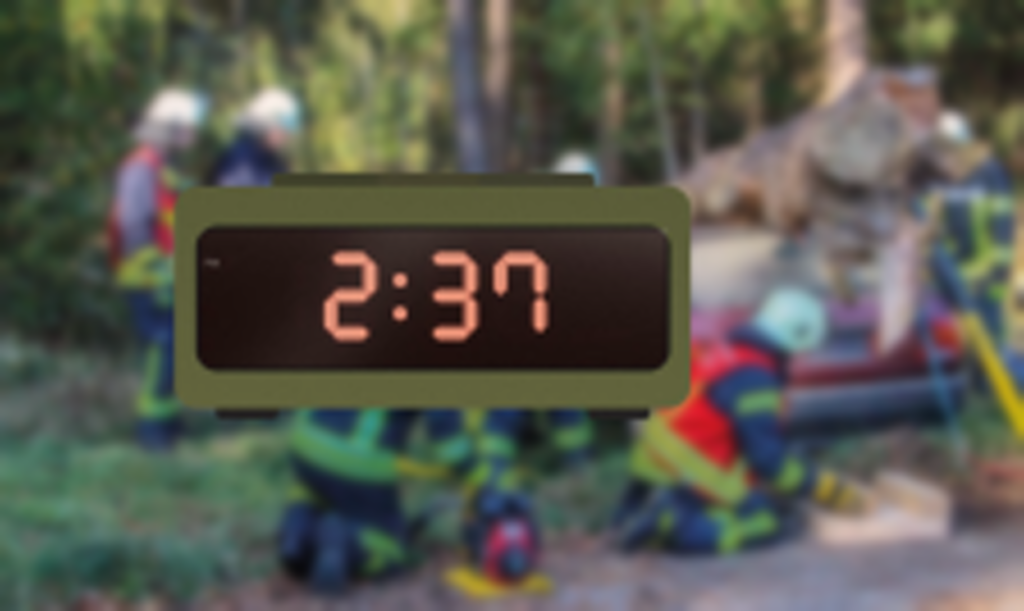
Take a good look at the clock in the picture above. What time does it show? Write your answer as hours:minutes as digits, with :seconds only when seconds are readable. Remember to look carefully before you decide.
2:37
